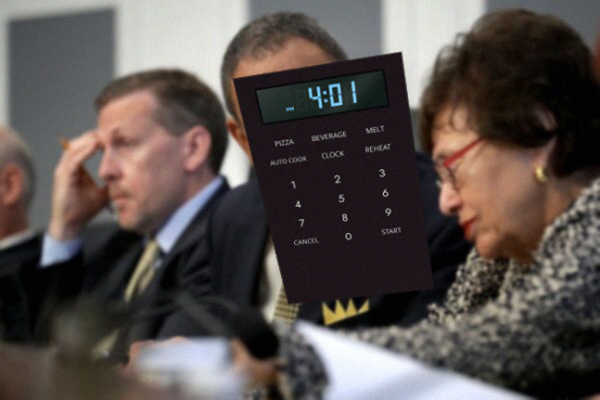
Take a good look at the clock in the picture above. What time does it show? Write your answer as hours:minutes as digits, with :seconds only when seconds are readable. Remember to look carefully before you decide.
4:01
